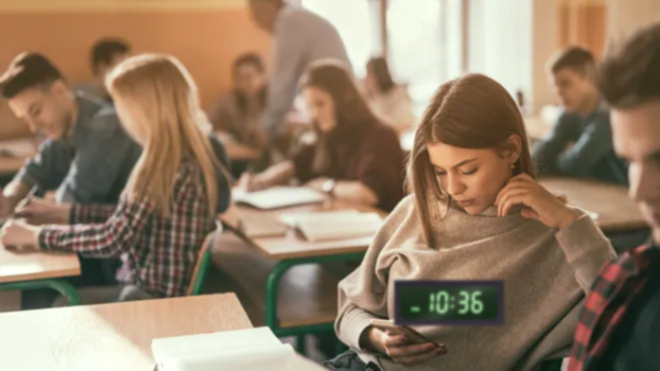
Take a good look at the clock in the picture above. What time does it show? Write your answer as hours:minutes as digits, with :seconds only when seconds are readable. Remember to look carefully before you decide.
10:36
